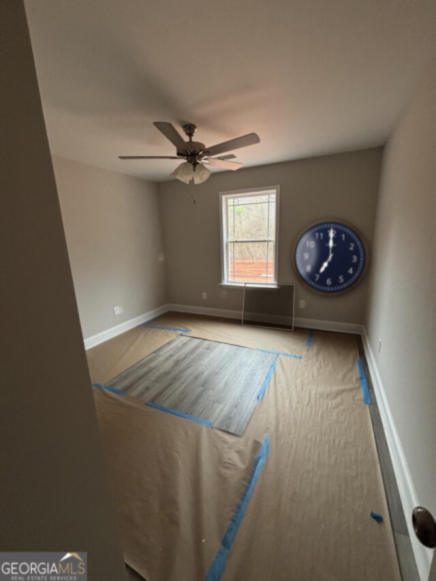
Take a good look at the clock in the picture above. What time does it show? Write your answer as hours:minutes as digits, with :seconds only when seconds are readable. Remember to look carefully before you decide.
7:00
